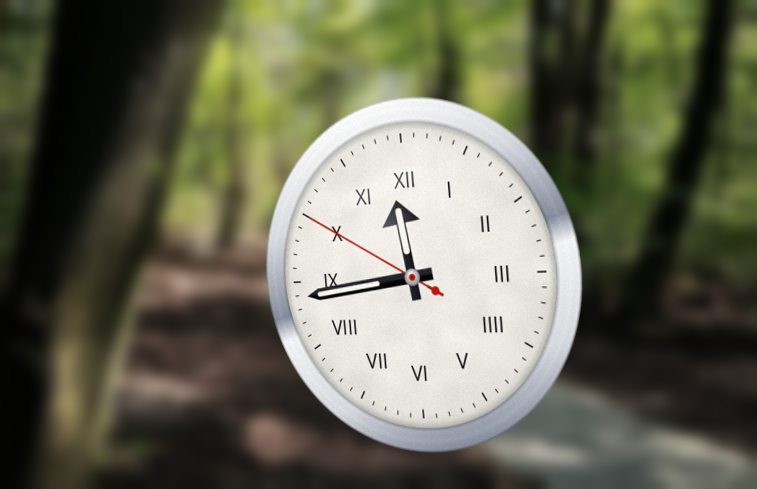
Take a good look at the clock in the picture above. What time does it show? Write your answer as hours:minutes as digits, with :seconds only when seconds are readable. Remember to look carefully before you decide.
11:43:50
